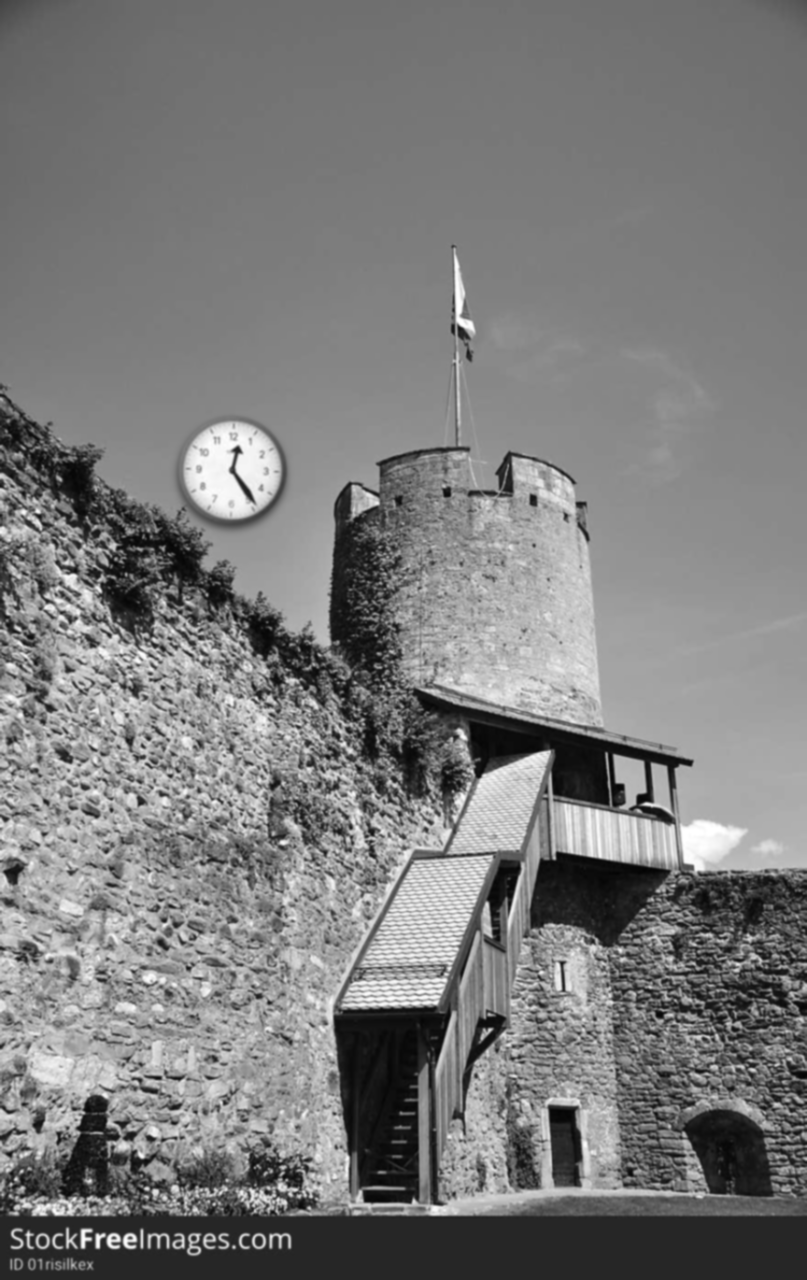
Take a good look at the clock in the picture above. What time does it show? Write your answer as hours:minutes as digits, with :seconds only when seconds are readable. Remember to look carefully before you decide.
12:24
